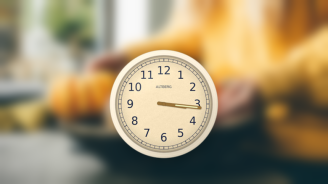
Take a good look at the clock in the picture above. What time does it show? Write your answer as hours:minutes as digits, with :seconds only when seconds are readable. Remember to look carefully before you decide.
3:16
